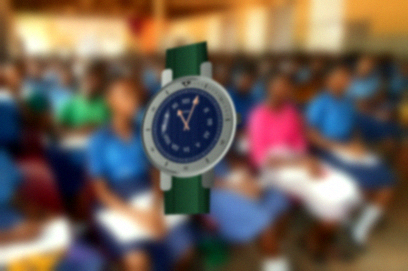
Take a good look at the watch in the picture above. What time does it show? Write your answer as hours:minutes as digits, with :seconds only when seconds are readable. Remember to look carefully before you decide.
11:04
